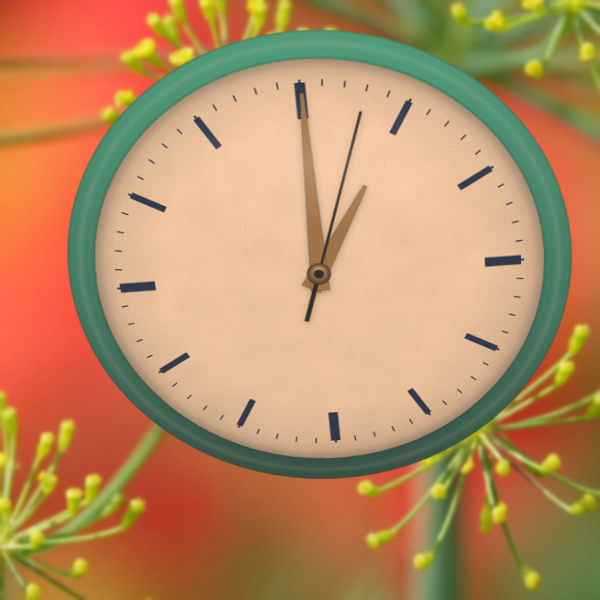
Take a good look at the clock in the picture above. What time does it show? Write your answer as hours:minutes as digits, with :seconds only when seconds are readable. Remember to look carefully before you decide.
1:00:03
